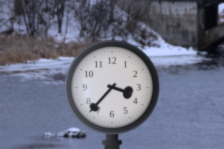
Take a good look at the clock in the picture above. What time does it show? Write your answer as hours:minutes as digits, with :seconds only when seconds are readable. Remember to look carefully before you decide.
3:37
